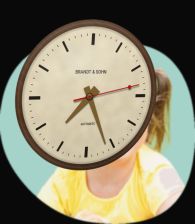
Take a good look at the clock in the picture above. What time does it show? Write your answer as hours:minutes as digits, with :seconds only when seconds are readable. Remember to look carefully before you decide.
7:26:13
